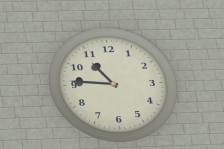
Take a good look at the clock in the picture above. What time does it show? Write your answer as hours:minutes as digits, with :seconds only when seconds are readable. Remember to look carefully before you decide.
10:46
